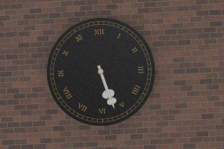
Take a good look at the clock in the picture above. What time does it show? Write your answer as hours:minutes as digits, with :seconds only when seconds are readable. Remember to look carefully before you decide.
5:27
